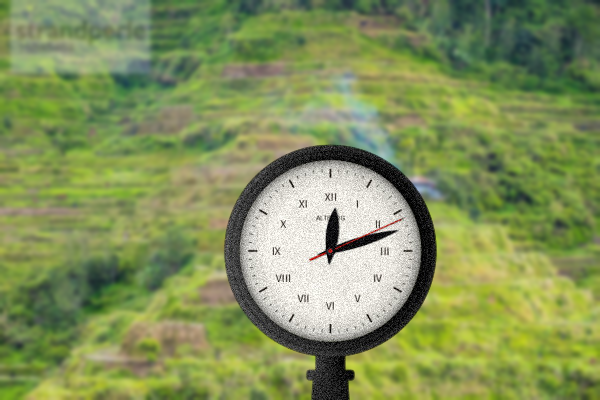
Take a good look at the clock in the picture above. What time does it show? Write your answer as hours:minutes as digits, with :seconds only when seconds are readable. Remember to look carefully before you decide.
12:12:11
